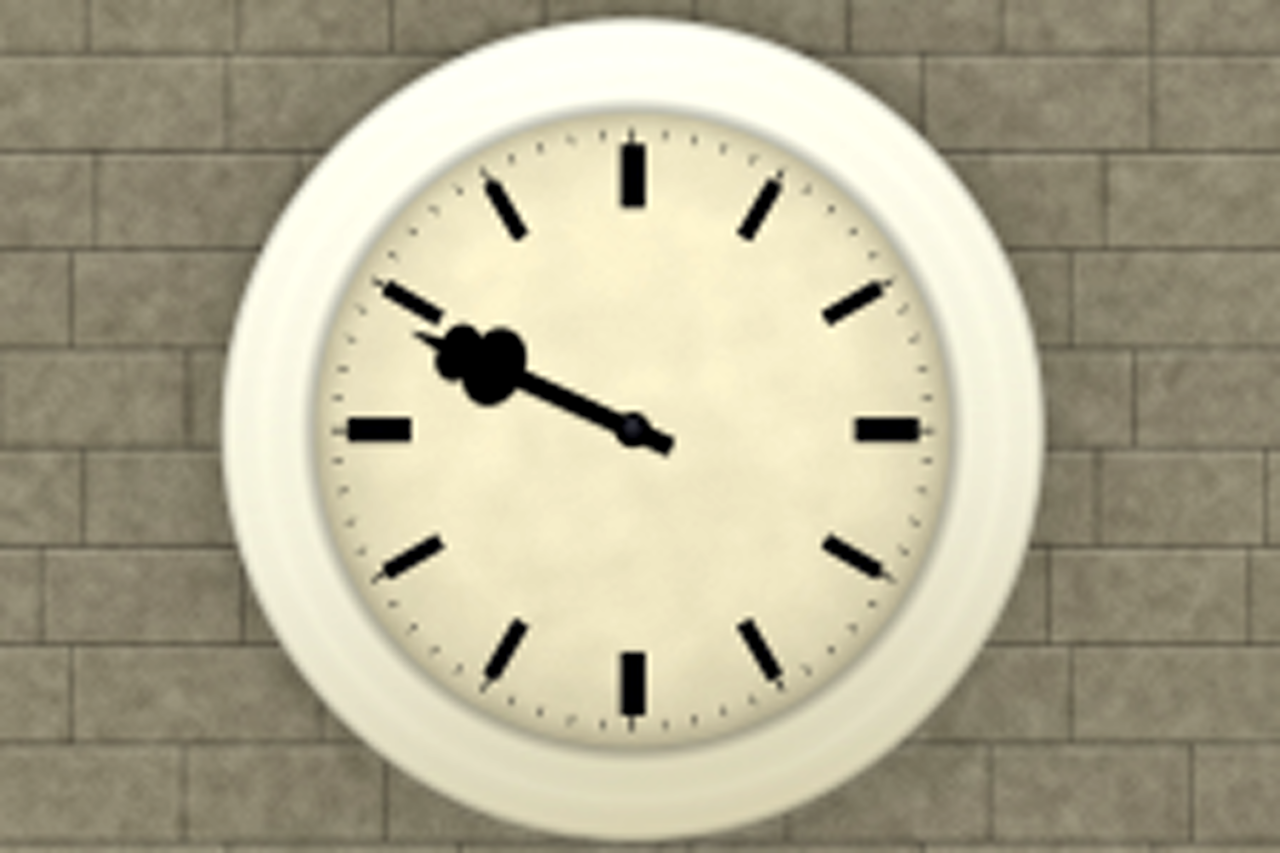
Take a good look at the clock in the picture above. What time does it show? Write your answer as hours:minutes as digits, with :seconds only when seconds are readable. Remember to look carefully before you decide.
9:49
